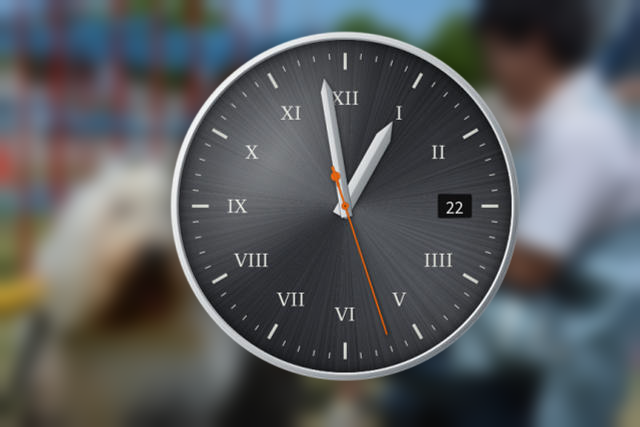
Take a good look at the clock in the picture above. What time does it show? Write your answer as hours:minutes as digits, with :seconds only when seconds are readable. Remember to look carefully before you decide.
12:58:27
